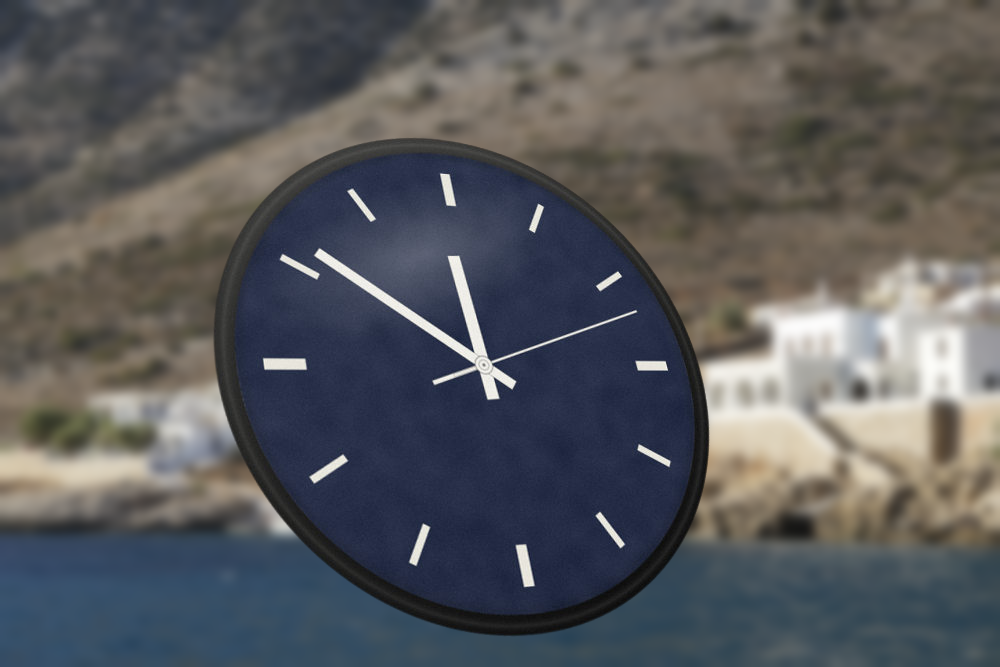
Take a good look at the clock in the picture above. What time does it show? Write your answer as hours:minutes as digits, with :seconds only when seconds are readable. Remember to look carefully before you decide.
11:51:12
